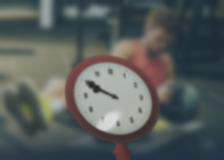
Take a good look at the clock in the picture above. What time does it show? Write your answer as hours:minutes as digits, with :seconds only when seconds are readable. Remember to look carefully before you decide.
9:50
